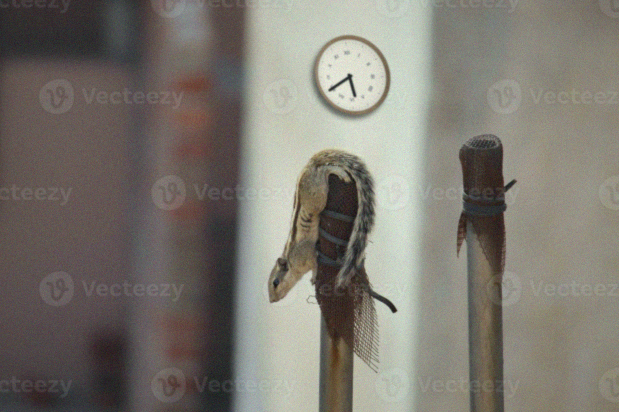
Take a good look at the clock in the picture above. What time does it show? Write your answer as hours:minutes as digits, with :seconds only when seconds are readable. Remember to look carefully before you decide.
5:40
